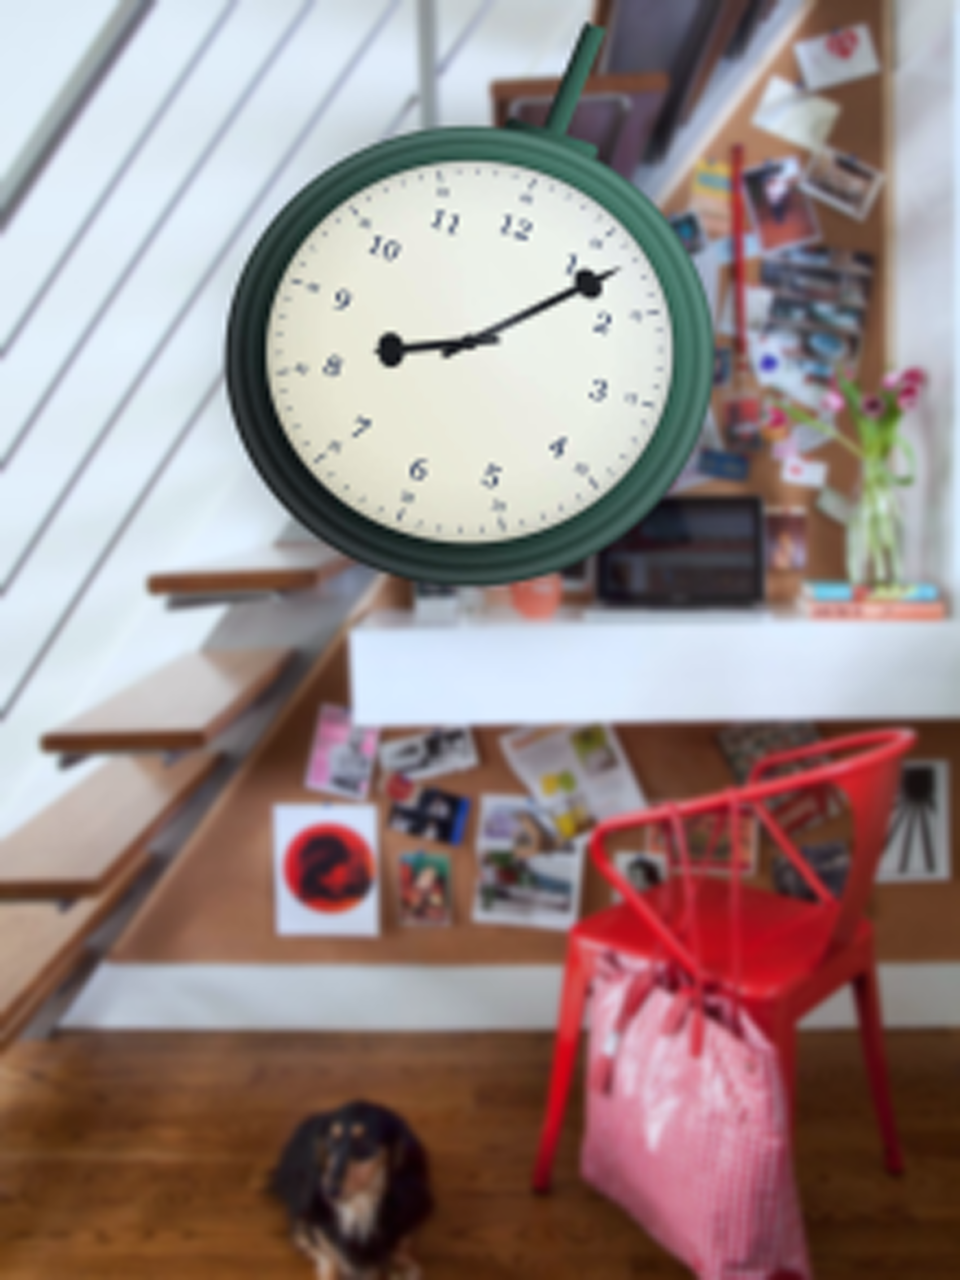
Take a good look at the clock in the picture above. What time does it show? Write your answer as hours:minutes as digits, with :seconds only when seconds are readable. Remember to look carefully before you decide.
8:07
